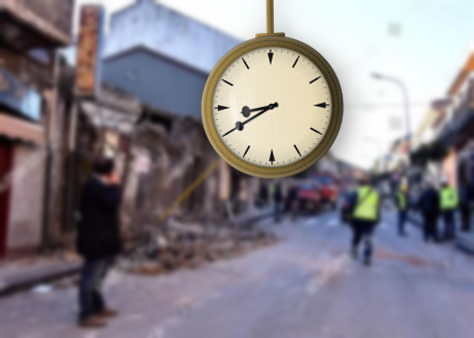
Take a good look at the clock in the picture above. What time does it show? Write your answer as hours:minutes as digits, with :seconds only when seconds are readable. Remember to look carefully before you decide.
8:40
